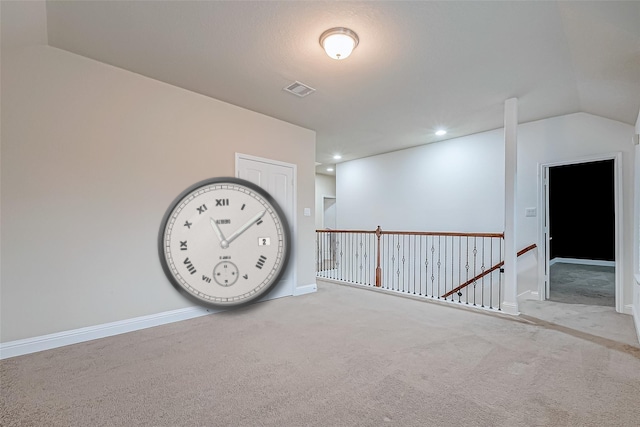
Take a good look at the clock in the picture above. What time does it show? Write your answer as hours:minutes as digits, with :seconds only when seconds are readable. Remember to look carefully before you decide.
11:09
